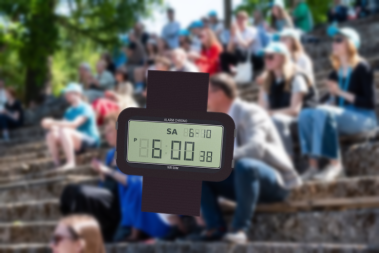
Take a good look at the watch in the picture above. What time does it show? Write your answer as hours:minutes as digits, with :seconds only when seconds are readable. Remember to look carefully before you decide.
6:00:38
